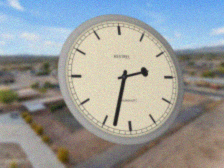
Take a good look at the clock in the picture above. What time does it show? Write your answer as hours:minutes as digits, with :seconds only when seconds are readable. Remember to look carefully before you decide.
2:33
